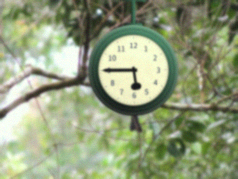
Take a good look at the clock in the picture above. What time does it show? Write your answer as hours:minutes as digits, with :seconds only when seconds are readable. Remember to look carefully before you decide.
5:45
